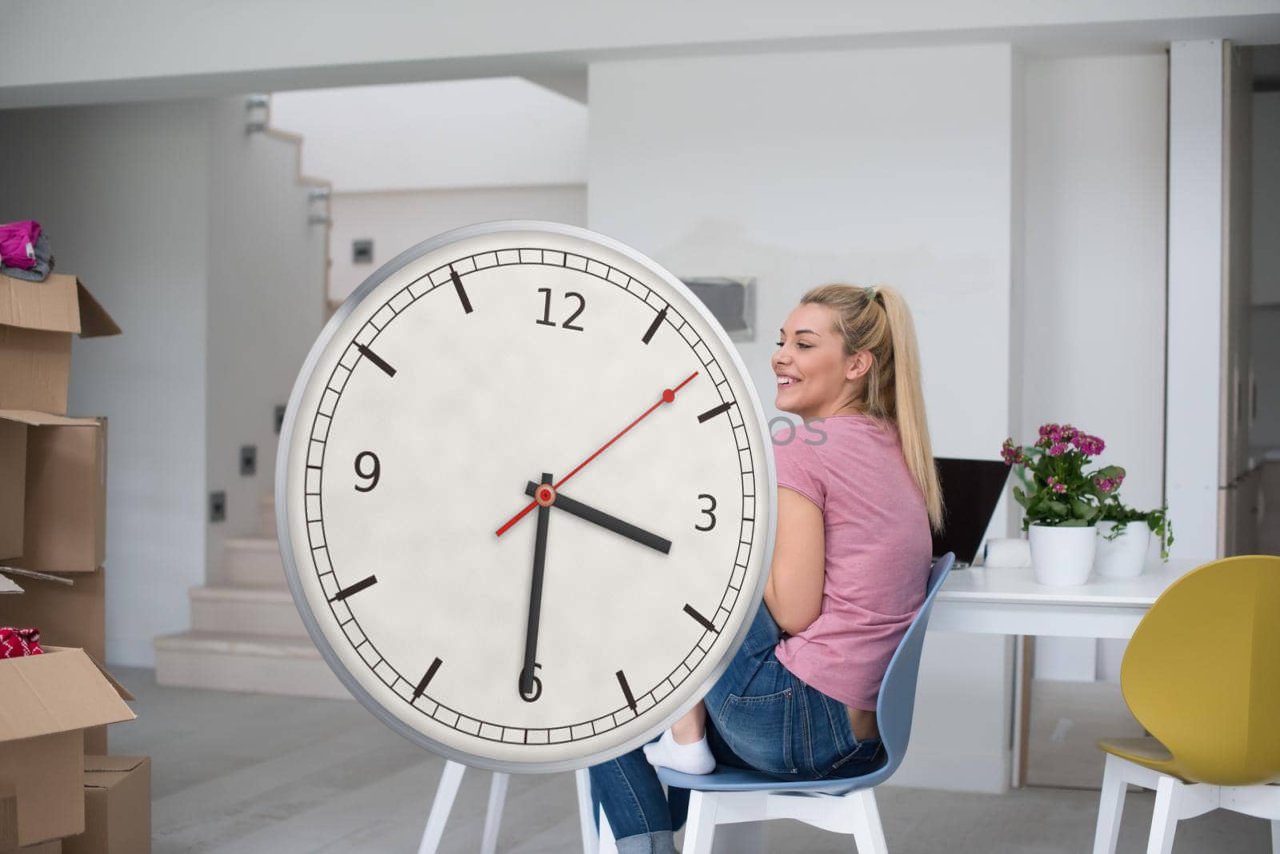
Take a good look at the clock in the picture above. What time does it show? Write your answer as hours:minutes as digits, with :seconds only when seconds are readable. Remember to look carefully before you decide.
3:30:08
